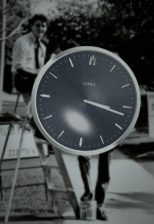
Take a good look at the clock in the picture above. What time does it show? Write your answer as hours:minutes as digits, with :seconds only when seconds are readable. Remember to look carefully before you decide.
3:17
